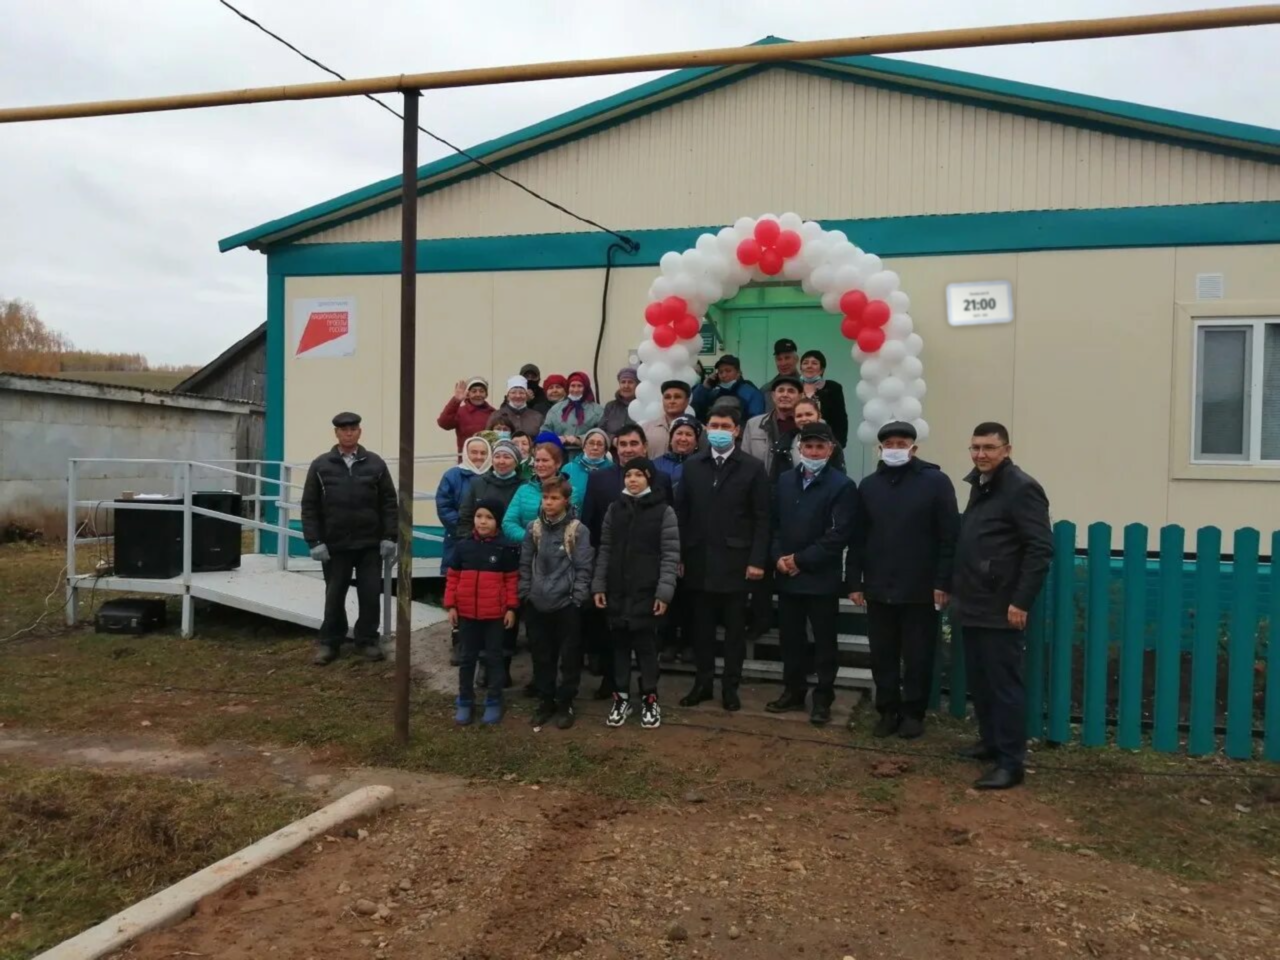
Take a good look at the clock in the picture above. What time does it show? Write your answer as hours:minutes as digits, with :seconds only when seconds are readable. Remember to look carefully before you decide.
21:00
